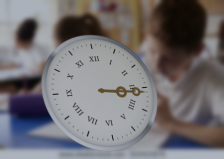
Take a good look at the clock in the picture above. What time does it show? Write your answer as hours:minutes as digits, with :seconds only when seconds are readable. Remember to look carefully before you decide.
3:16
